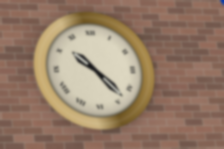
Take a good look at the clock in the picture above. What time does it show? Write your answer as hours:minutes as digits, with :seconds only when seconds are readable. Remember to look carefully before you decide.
10:23
